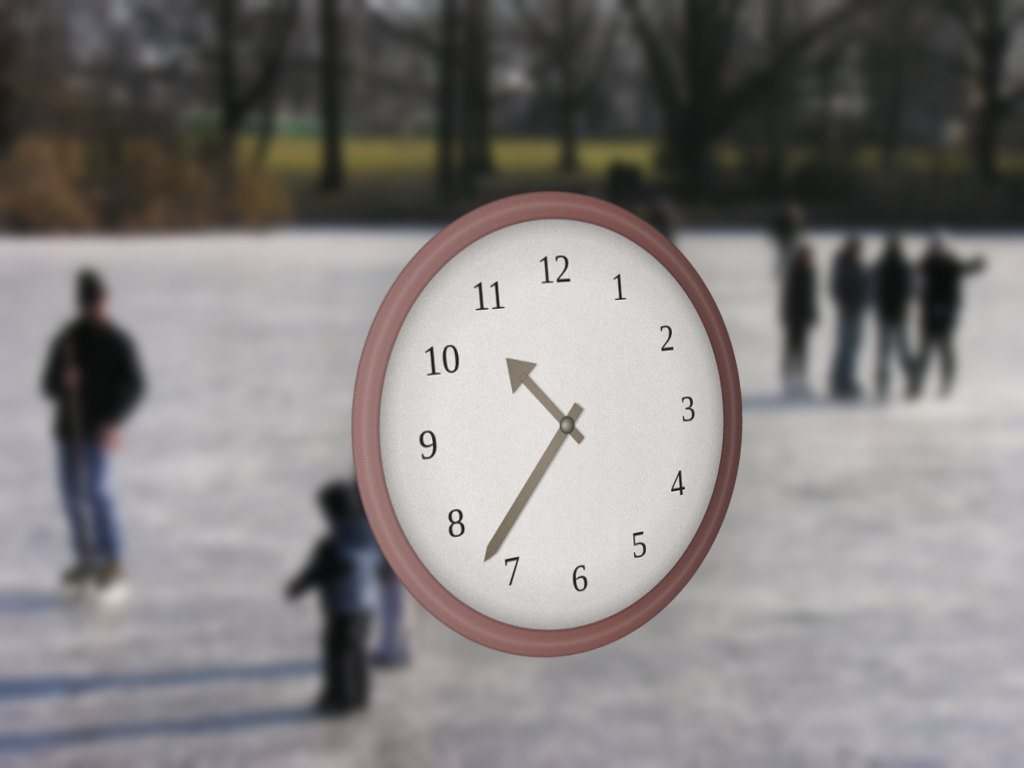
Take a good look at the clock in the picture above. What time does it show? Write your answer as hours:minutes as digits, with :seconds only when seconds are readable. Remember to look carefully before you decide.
10:37
